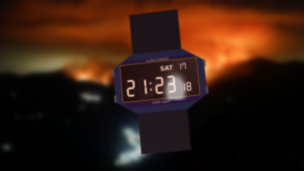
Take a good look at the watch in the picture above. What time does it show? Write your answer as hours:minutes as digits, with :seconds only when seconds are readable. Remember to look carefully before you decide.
21:23
